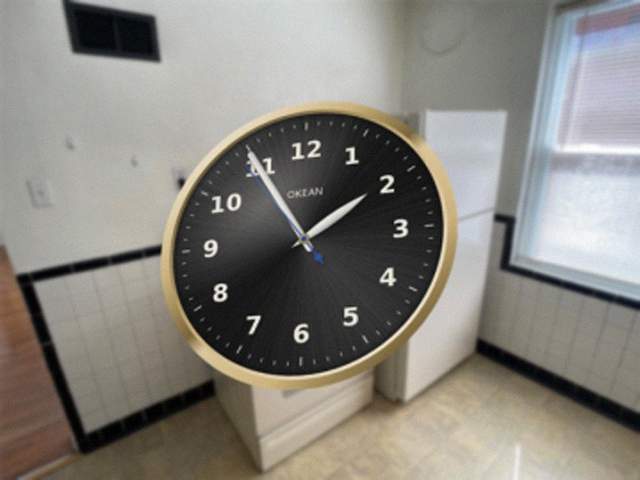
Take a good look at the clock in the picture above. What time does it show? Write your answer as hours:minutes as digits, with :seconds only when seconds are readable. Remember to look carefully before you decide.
1:54:54
